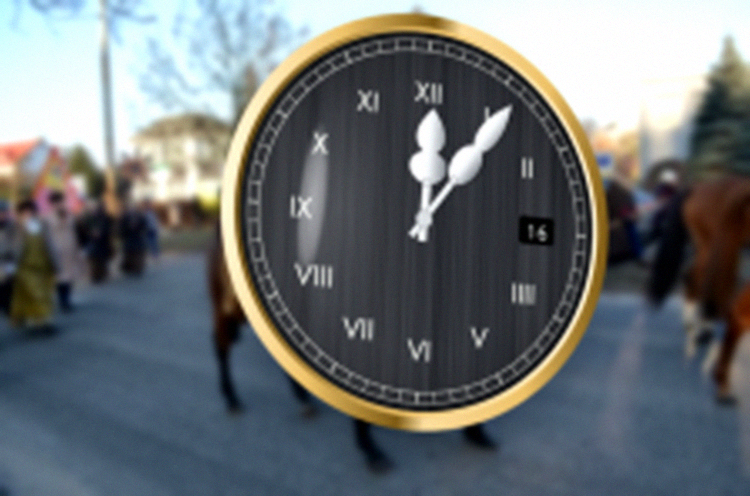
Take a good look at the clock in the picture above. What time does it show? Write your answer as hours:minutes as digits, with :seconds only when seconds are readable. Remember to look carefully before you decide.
12:06
